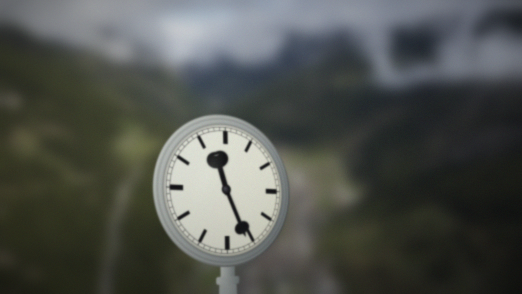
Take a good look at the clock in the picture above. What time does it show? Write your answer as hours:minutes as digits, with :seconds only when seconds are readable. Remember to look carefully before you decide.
11:26
